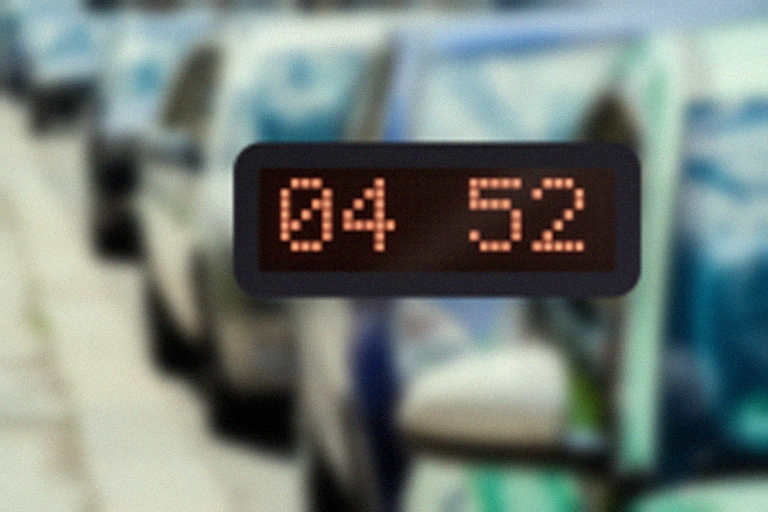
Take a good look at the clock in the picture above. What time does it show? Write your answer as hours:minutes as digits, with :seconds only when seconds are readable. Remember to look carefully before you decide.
4:52
